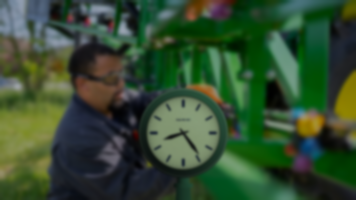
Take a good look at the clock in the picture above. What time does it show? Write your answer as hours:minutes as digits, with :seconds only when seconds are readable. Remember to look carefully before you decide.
8:24
